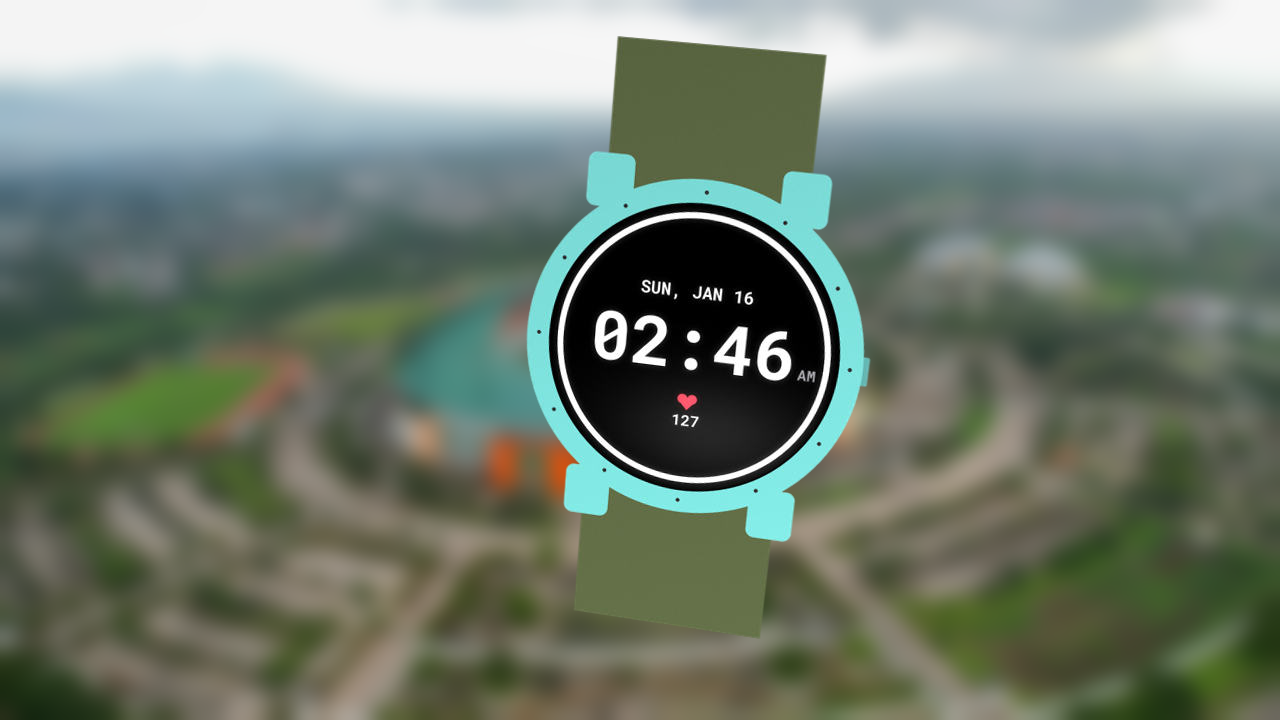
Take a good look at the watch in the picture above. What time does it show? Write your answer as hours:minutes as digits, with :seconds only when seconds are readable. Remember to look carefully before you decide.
2:46
